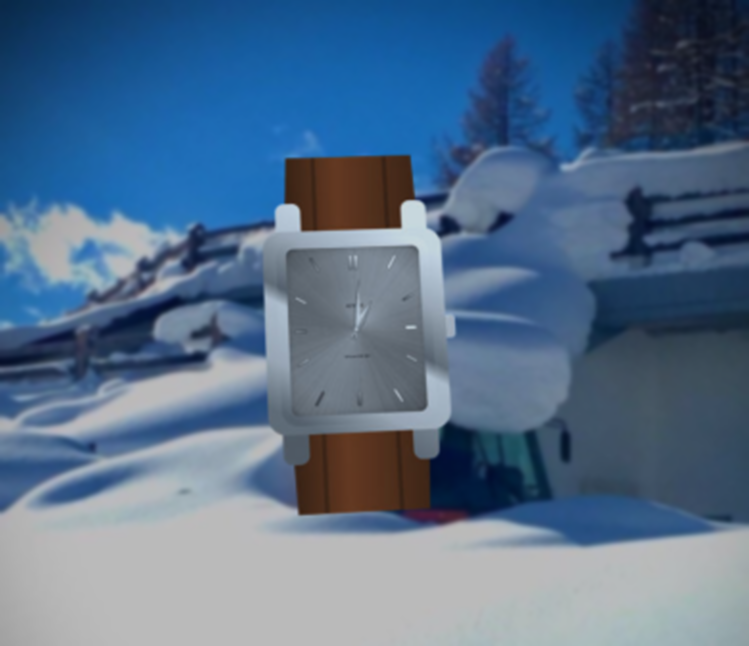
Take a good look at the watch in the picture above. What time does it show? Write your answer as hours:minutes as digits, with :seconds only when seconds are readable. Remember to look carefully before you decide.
1:01
